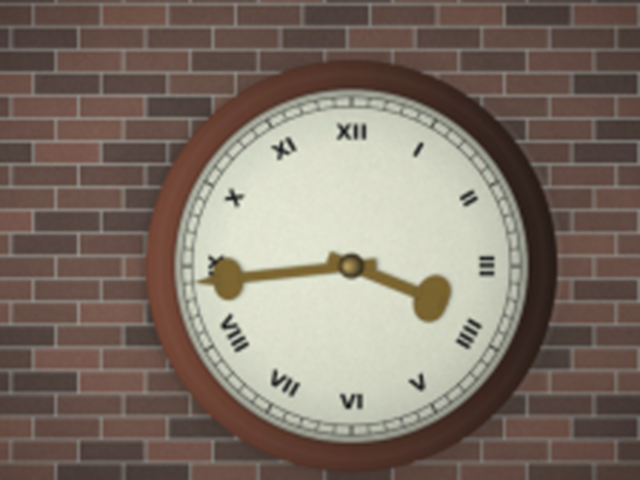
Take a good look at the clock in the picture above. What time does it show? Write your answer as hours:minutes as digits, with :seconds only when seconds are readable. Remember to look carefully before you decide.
3:44
